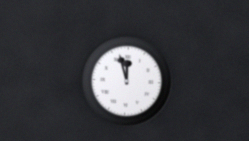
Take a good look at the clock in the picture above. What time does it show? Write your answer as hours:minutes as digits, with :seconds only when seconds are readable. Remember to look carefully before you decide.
11:57
